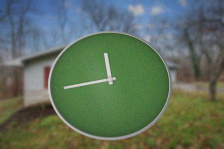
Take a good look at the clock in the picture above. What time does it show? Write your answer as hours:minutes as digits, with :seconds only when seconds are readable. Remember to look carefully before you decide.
11:43
